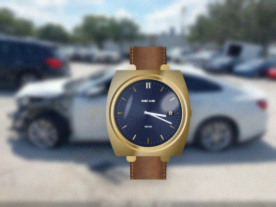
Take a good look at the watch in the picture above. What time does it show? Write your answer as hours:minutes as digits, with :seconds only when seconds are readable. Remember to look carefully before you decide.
3:19
